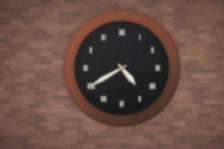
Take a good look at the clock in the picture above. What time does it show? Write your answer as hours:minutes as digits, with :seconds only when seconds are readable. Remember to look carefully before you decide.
4:40
